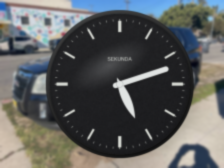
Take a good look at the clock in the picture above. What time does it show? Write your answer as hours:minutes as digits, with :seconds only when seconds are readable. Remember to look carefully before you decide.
5:12
